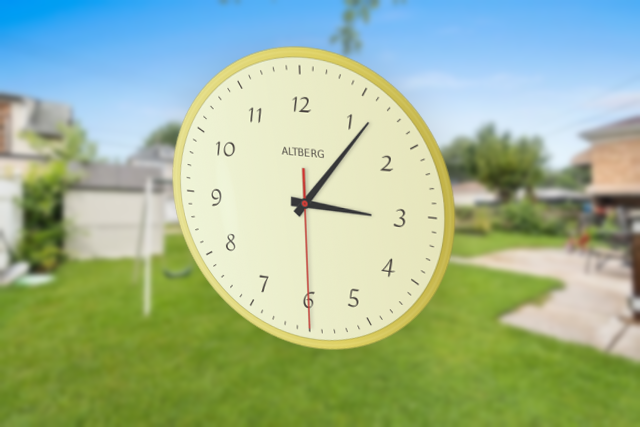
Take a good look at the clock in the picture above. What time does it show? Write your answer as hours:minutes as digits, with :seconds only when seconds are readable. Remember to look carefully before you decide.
3:06:30
